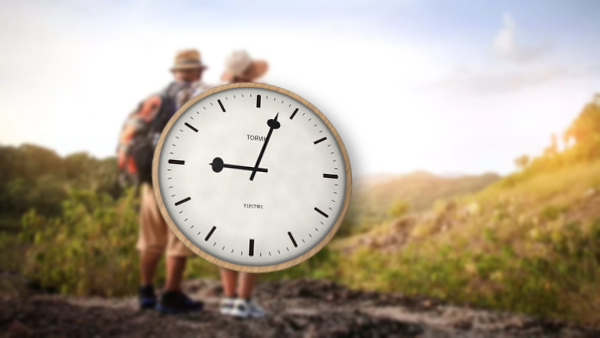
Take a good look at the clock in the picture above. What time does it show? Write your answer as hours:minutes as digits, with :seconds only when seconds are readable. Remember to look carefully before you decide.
9:03
